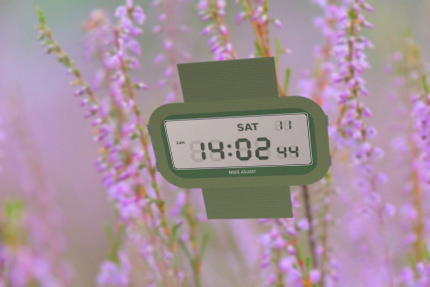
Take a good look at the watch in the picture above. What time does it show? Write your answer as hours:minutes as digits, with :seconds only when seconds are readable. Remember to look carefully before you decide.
14:02:44
